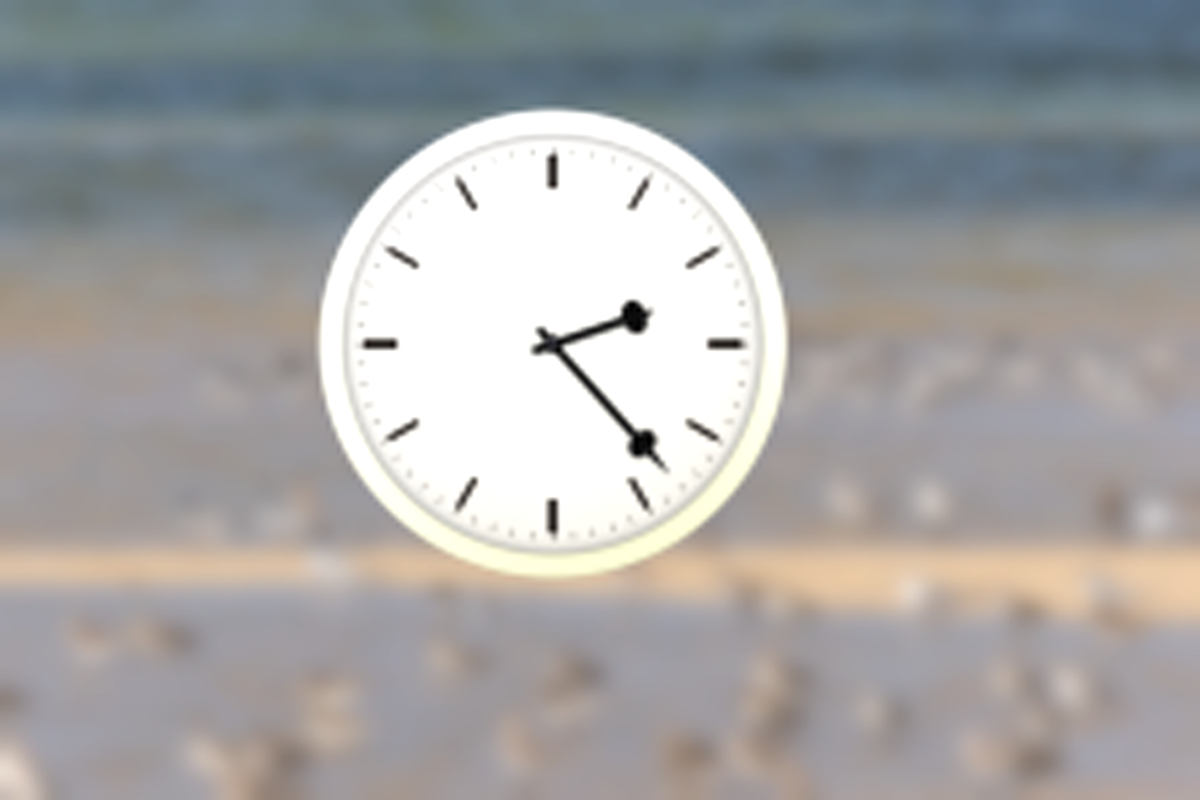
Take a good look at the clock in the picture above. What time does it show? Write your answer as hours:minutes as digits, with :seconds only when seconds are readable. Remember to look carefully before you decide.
2:23
